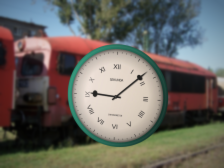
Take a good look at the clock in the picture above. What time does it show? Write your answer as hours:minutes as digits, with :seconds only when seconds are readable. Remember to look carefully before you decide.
9:08
